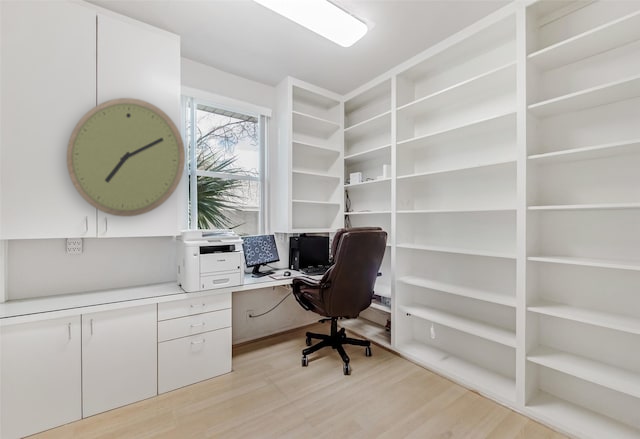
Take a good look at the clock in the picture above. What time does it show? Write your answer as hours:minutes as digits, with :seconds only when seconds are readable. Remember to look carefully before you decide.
7:10
